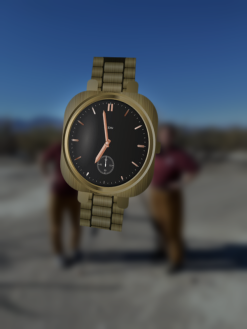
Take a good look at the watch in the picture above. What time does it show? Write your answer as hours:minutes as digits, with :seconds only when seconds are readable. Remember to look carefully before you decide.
6:58
